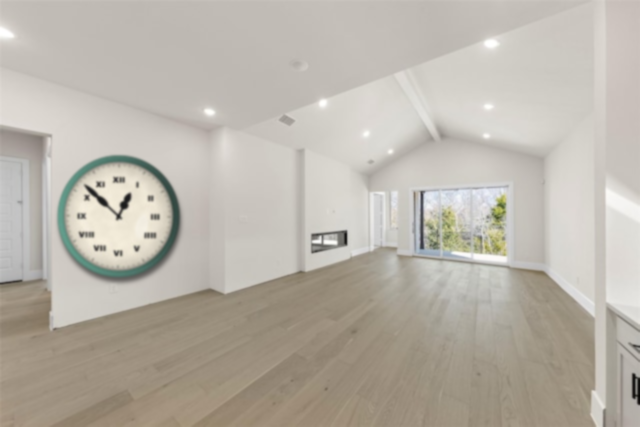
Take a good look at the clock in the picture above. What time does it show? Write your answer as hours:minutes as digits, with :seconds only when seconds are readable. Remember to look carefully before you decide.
12:52
